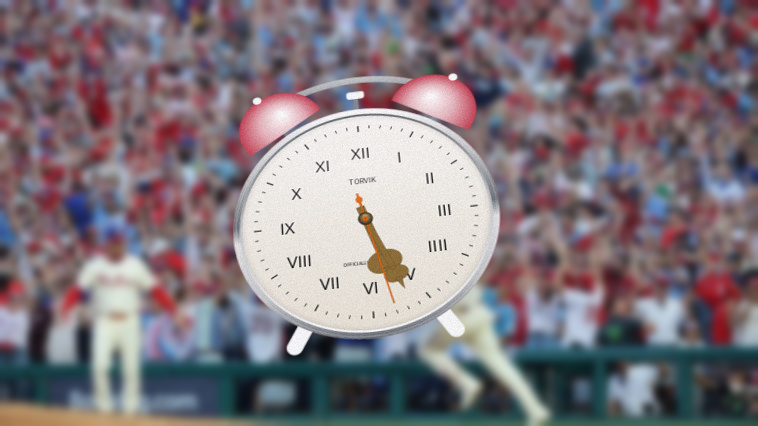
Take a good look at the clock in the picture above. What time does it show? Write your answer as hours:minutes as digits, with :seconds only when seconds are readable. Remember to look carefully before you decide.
5:26:28
